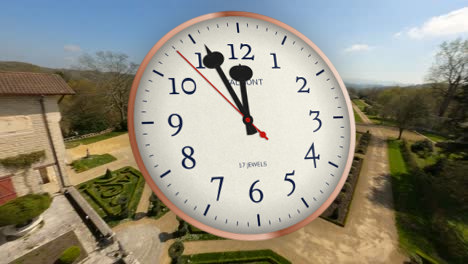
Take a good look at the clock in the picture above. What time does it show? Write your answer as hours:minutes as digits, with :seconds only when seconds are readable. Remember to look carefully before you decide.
11:55:53
